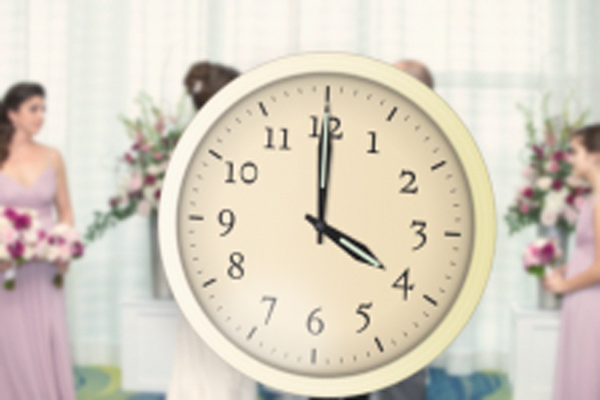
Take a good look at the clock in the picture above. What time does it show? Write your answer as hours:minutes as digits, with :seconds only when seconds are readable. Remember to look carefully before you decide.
4:00
